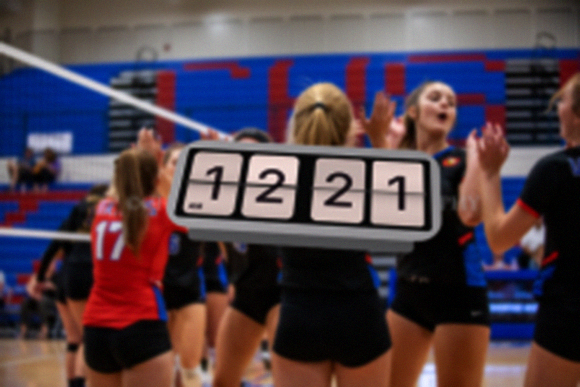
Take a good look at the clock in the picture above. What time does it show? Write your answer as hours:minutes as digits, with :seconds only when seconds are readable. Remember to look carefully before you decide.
12:21
